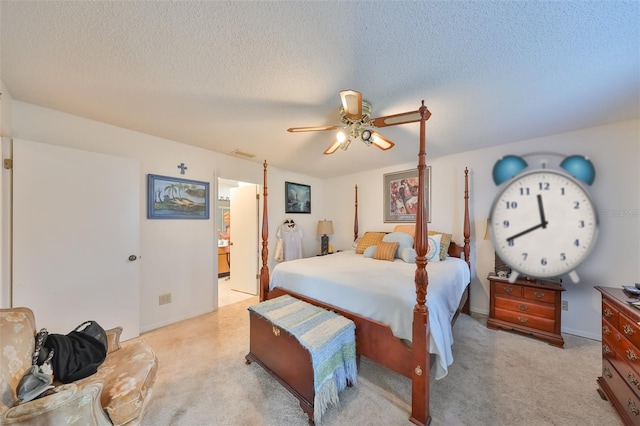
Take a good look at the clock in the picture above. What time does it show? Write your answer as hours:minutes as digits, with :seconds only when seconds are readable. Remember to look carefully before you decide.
11:41
